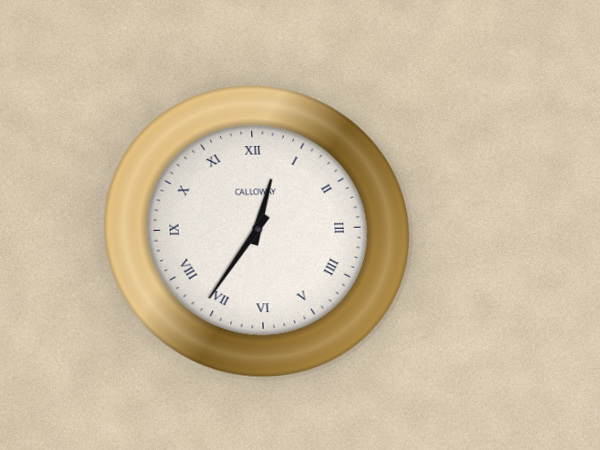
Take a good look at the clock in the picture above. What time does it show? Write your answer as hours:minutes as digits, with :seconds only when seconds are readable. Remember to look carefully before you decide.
12:36
